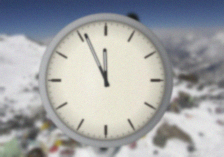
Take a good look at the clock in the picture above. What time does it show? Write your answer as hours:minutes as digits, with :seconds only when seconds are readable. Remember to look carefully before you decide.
11:56
